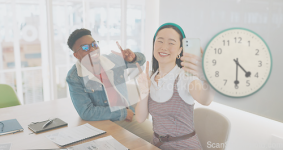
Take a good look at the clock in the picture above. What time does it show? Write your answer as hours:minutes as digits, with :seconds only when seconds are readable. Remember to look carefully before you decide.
4:30
